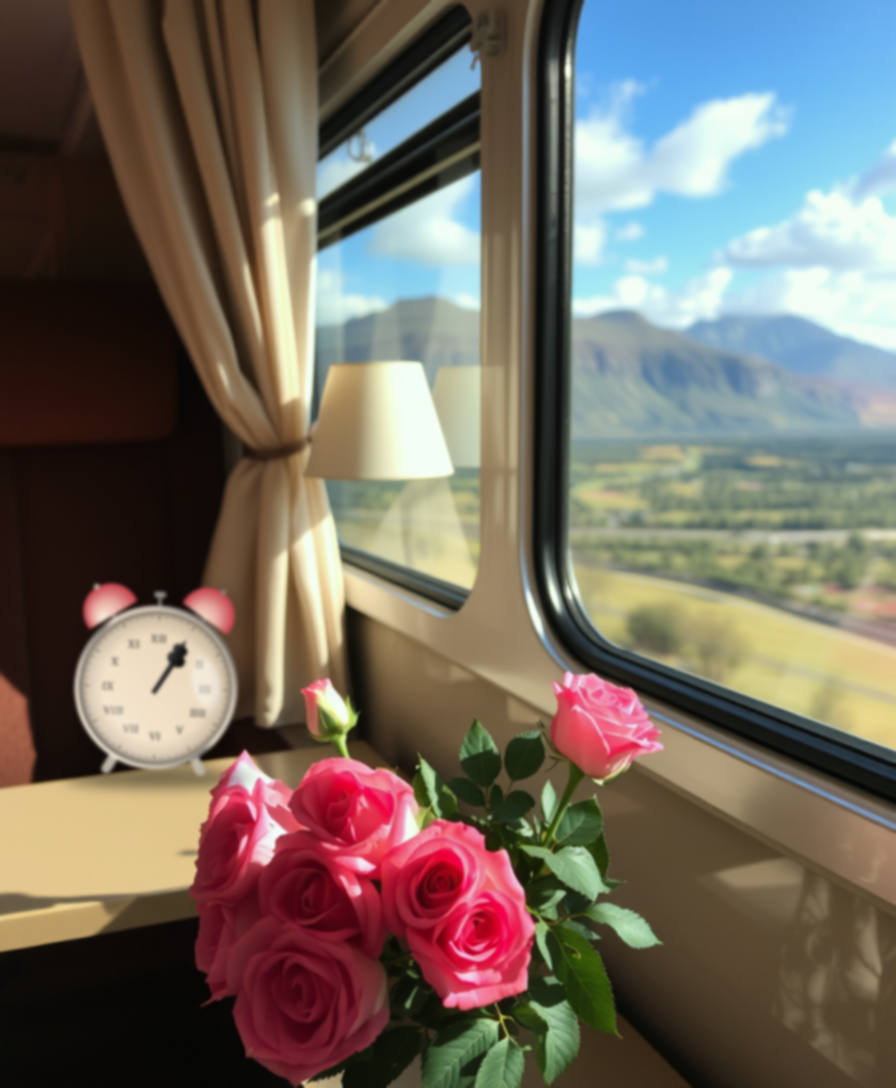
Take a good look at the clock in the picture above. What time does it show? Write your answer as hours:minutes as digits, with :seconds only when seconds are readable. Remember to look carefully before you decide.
1:05
